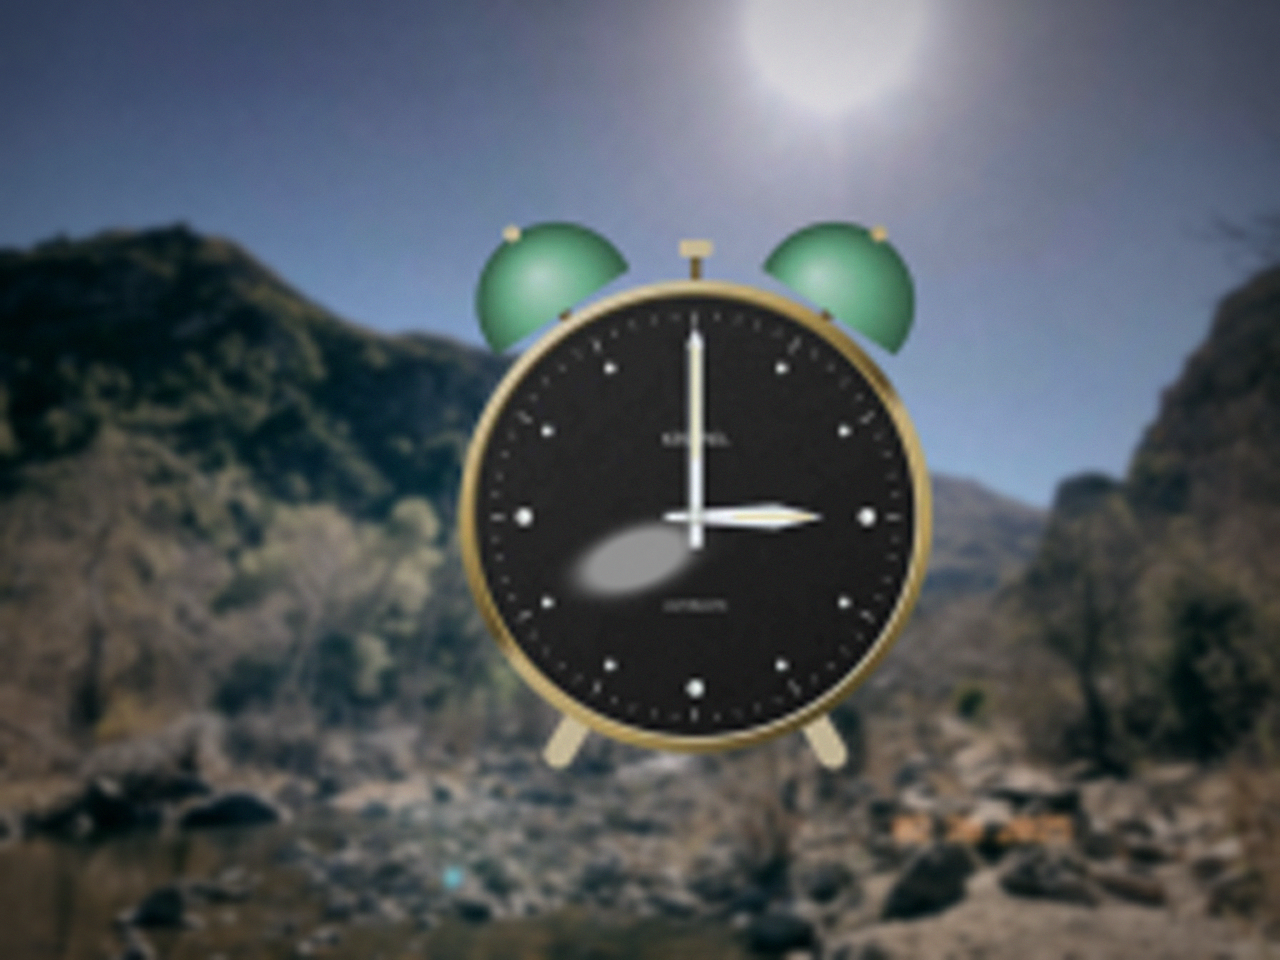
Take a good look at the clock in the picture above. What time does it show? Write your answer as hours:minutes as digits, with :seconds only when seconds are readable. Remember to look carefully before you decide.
3:00
